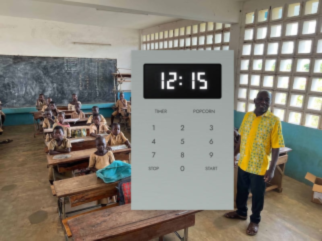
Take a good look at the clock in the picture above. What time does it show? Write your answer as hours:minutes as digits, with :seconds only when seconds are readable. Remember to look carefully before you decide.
12:15
